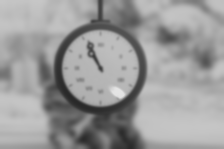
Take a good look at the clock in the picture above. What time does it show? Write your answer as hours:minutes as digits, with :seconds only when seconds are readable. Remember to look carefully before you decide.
10:56
